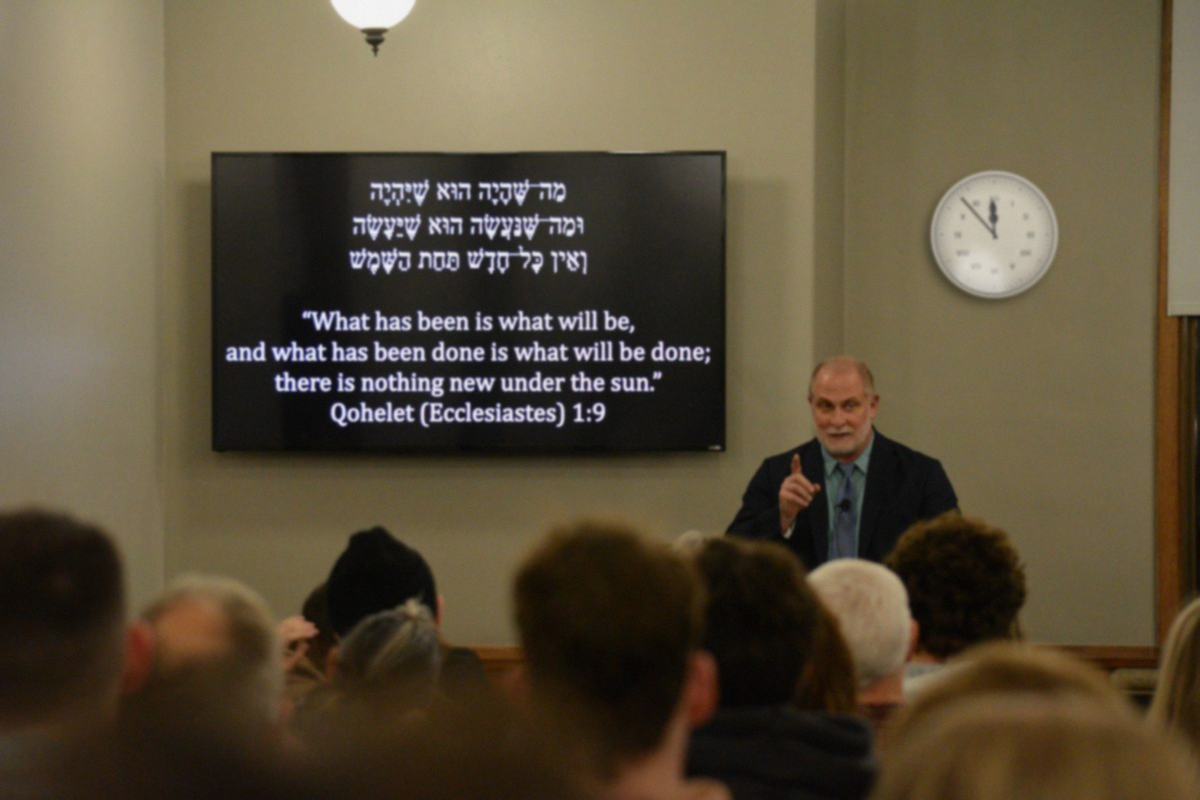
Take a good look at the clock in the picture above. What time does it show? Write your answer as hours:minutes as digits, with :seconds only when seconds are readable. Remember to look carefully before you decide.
11:53
